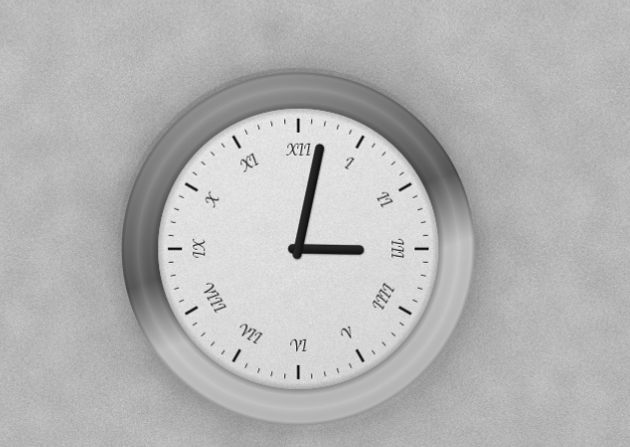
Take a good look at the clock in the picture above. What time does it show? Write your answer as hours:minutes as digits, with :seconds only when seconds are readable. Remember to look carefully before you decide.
3:02
